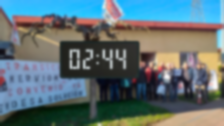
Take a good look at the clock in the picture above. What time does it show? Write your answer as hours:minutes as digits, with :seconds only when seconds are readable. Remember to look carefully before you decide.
2:44
